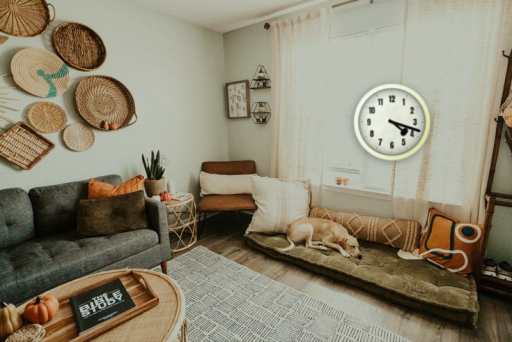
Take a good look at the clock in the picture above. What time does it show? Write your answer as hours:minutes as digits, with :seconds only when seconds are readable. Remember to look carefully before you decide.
4:18
